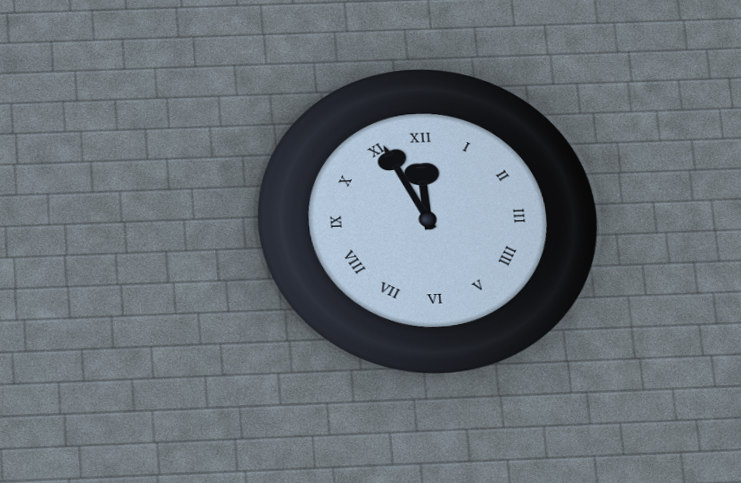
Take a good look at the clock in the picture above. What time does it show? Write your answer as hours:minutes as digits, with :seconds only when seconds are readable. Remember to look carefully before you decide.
11:56
